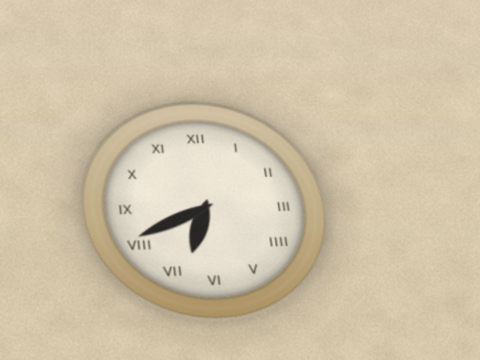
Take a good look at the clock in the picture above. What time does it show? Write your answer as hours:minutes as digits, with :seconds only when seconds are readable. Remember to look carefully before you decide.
6:41
